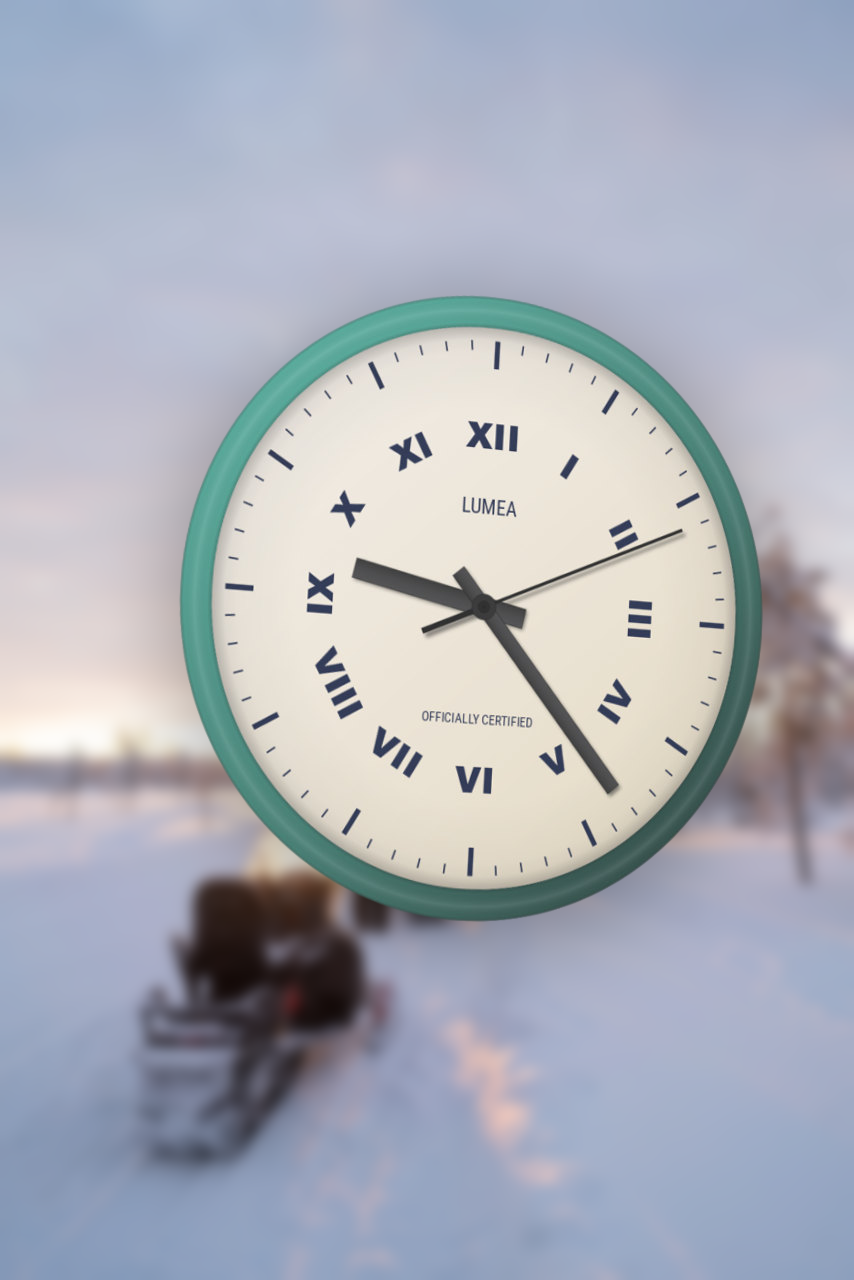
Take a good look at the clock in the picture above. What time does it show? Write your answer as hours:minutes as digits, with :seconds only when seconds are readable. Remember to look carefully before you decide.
9:23:11
